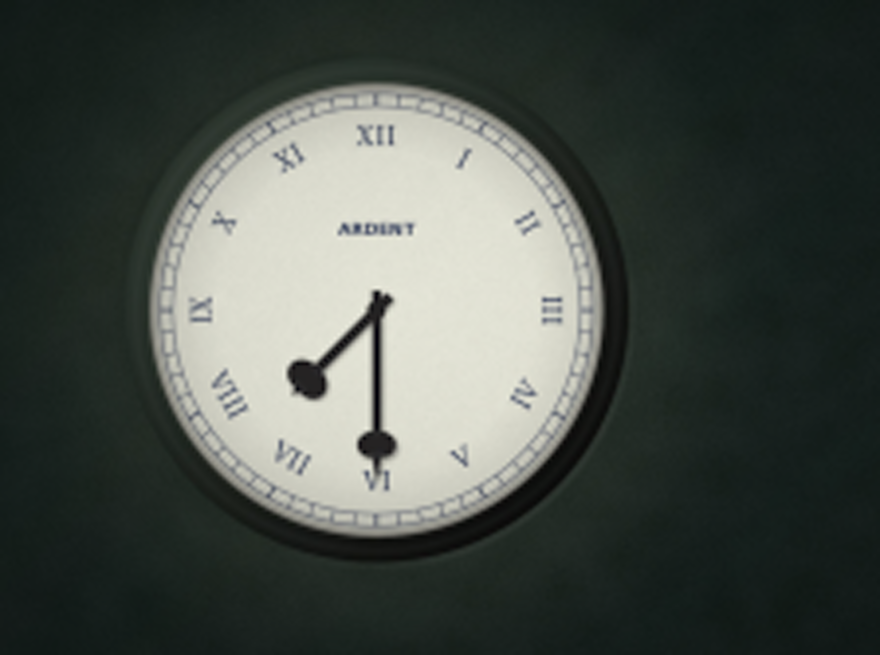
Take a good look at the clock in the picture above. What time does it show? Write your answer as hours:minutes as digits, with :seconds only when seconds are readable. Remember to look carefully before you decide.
7:30
